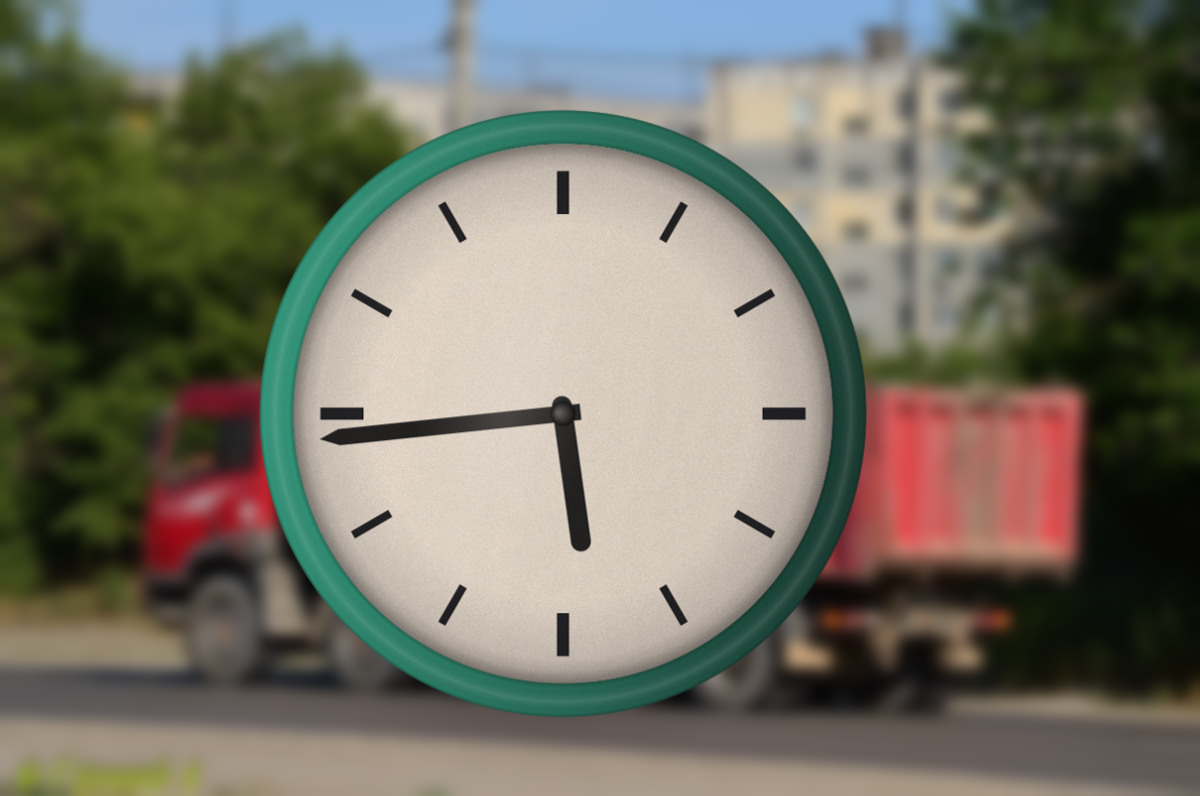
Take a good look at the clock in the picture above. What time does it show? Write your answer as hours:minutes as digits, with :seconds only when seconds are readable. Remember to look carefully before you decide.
5:44
